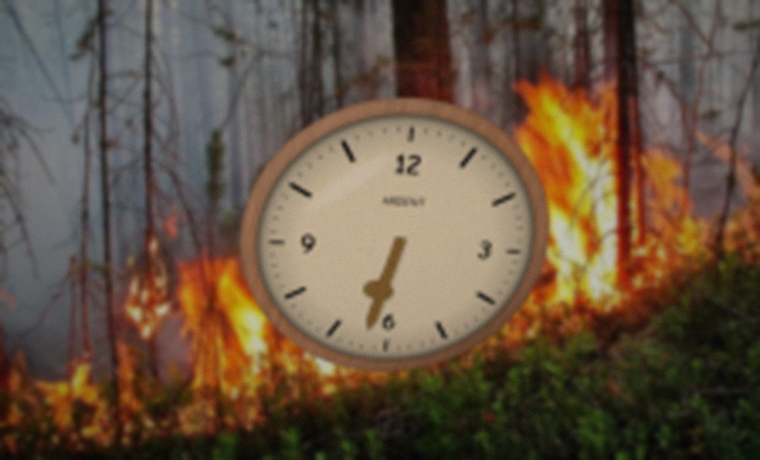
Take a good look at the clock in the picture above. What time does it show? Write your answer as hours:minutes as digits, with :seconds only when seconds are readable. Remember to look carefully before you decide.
6:32
